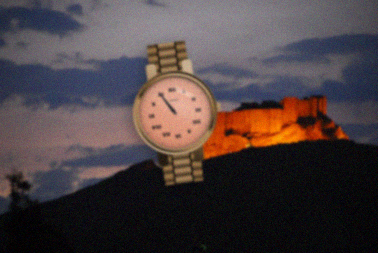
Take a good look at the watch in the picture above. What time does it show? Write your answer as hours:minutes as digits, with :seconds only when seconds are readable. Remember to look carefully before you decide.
10:55
